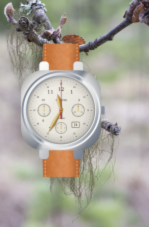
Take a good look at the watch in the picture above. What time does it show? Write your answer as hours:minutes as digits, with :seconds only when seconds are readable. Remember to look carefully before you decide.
11:35
